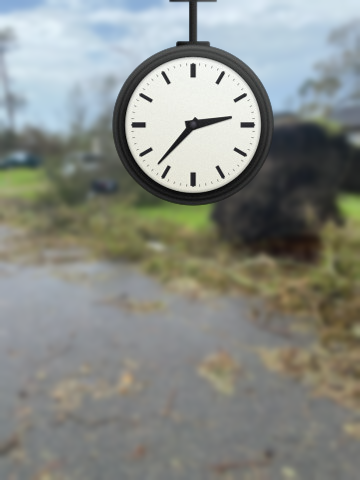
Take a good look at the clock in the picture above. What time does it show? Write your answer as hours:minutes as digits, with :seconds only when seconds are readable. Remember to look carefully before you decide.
2:37
